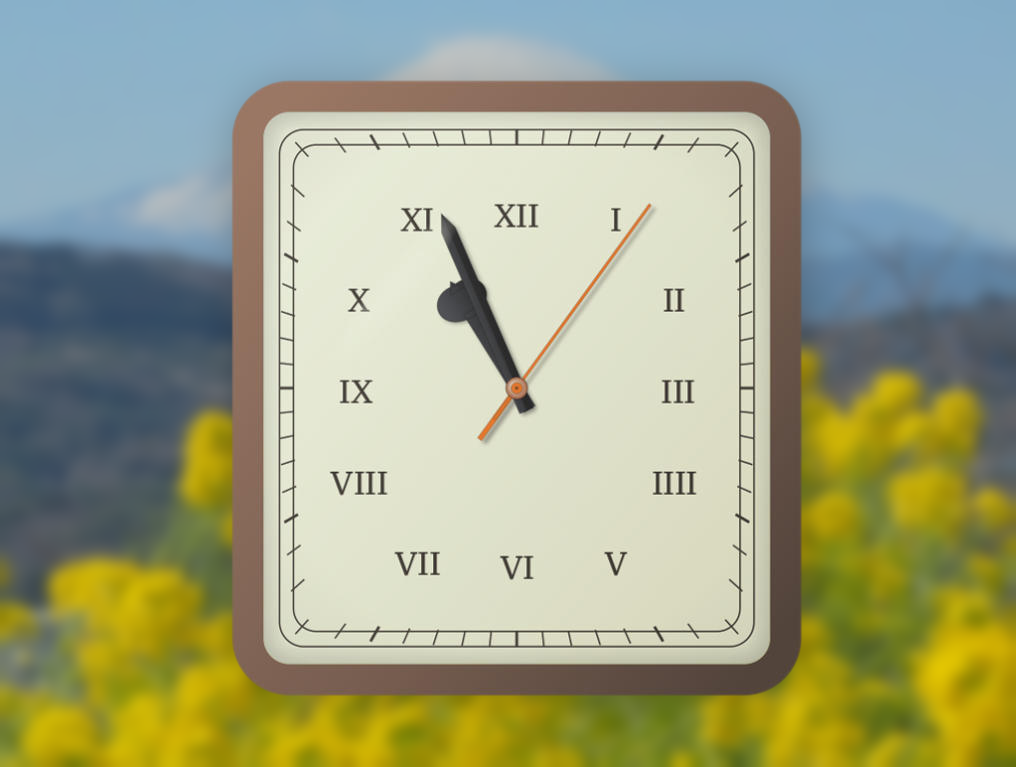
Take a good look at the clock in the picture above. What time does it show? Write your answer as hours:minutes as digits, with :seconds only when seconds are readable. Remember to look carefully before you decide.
10:56:06
